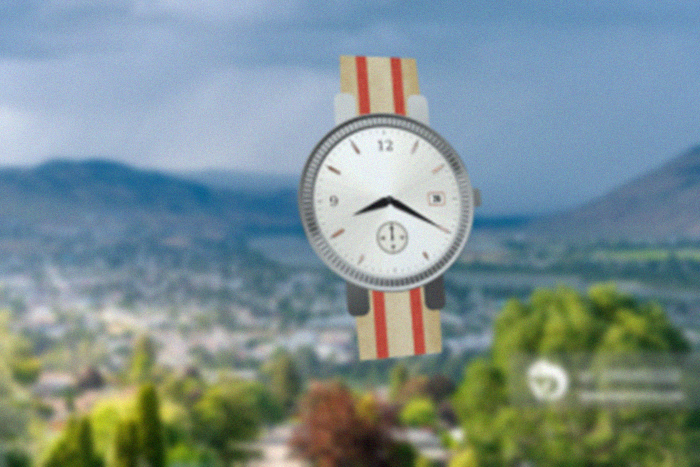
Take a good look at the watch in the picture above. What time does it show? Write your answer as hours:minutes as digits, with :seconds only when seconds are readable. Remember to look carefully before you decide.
8:20
